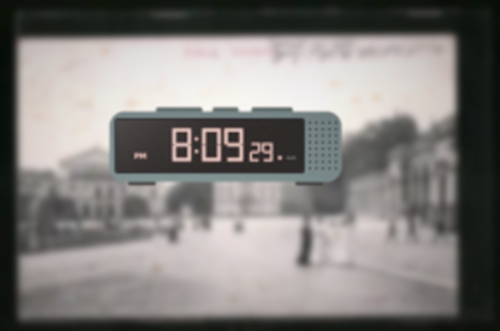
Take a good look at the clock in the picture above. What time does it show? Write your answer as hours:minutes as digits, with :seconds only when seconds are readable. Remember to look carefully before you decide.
8:09:29
